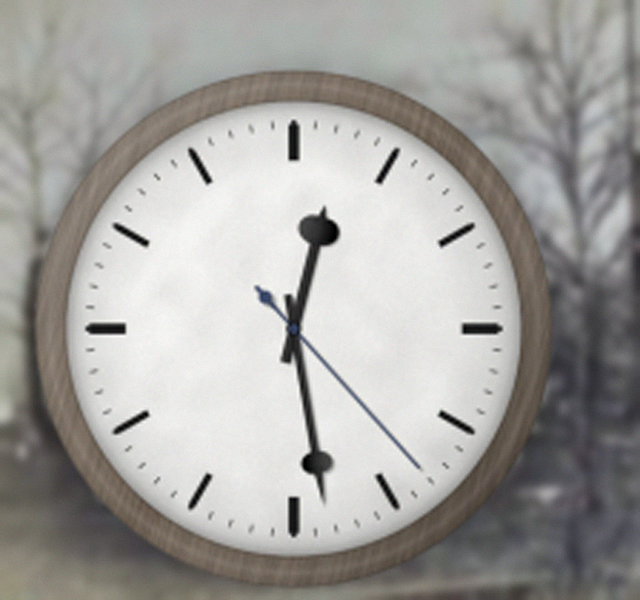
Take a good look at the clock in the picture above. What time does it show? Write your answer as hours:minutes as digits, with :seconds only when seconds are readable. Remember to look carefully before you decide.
12:28:23
